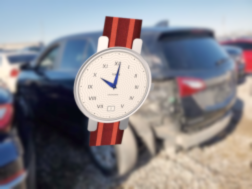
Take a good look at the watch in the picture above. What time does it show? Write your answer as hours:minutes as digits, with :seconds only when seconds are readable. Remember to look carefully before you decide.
10:01
